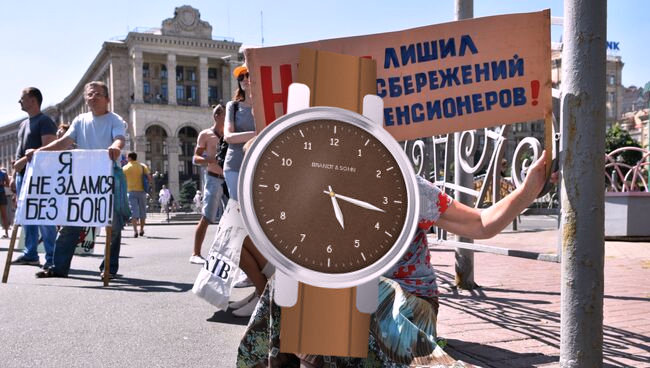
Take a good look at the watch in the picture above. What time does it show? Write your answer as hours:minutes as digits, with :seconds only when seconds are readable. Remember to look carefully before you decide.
5:17
